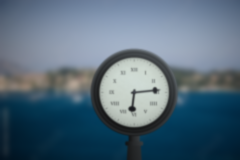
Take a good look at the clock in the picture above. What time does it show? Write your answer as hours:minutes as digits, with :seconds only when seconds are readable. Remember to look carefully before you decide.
6:14
